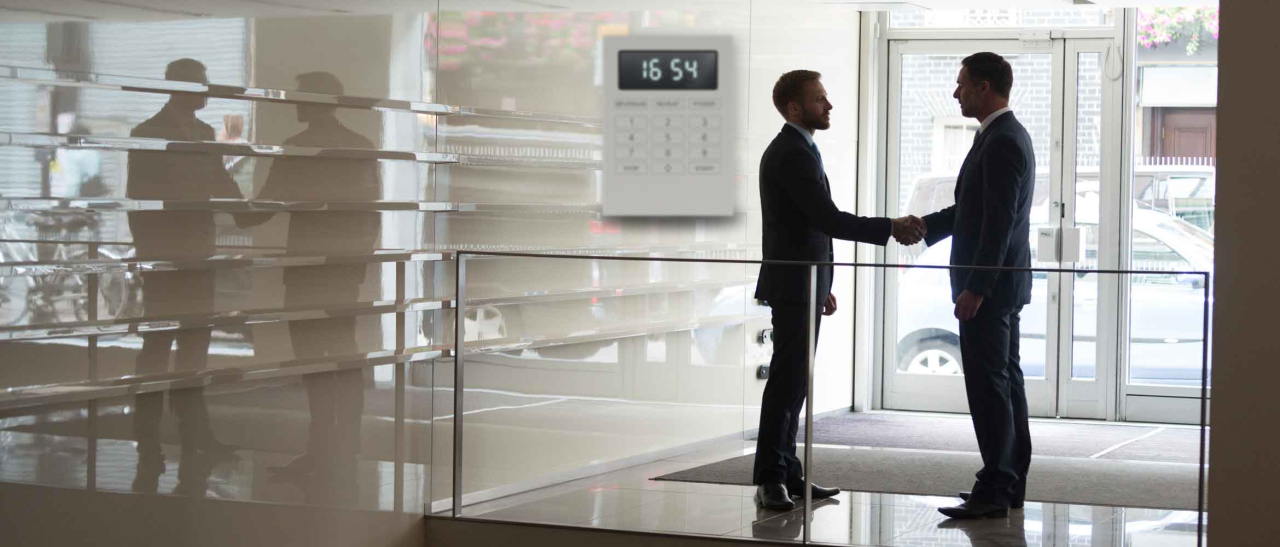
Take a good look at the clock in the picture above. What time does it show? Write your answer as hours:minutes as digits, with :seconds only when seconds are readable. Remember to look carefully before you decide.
16:54
